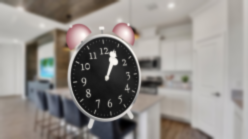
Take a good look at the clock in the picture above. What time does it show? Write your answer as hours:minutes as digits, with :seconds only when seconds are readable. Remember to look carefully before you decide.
1:04
